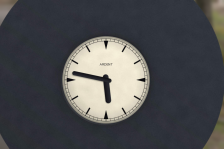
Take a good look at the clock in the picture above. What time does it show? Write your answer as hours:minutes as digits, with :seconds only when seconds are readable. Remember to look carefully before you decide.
5:47
